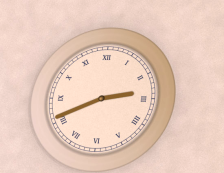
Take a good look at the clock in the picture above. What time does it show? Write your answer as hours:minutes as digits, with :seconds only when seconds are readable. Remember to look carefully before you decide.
2:41
